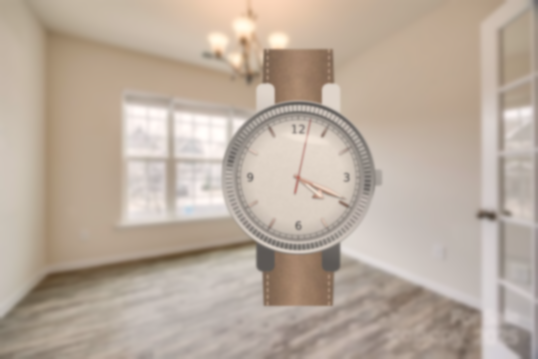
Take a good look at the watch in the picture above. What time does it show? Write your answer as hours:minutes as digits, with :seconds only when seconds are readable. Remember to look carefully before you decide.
4:19:02
